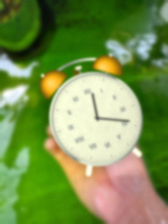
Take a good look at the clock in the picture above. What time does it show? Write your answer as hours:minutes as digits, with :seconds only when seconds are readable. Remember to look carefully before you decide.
12:19
